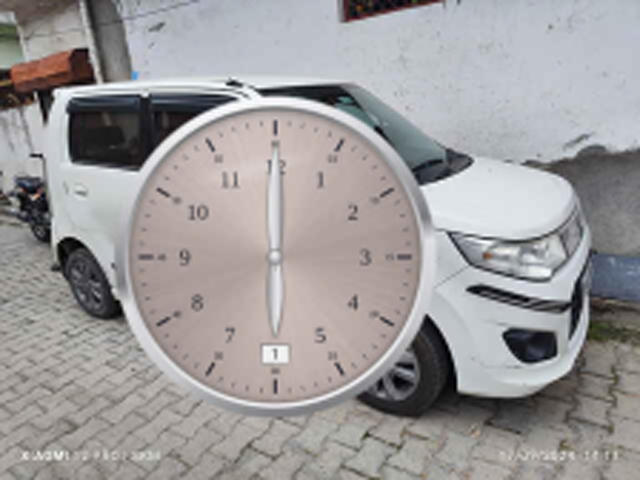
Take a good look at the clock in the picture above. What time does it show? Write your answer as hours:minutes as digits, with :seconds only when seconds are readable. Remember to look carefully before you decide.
6:00
